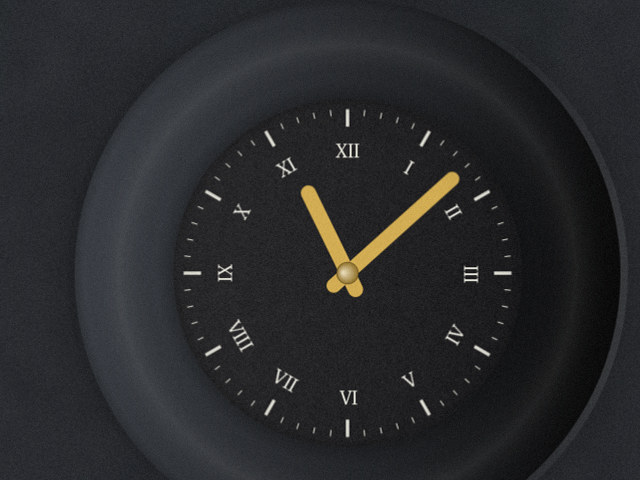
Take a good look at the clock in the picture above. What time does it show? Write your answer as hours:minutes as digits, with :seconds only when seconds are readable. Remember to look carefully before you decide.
11:08
